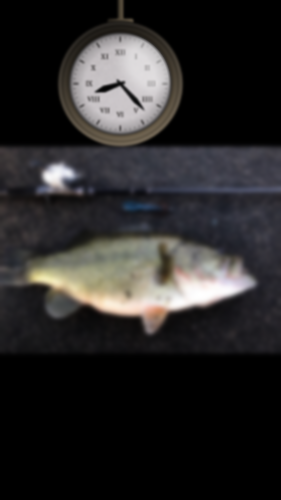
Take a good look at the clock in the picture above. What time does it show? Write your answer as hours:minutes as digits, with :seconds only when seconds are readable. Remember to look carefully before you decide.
8:23
